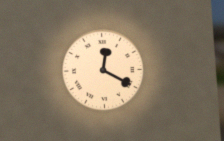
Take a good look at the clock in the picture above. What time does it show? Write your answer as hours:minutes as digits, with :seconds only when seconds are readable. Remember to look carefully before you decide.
12:20
